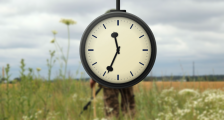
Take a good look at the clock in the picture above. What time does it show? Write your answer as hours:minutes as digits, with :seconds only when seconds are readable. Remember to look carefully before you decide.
11:34
